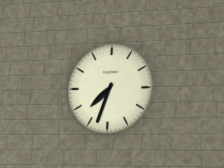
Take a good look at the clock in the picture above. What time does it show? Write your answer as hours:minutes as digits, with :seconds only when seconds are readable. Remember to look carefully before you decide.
7:33
